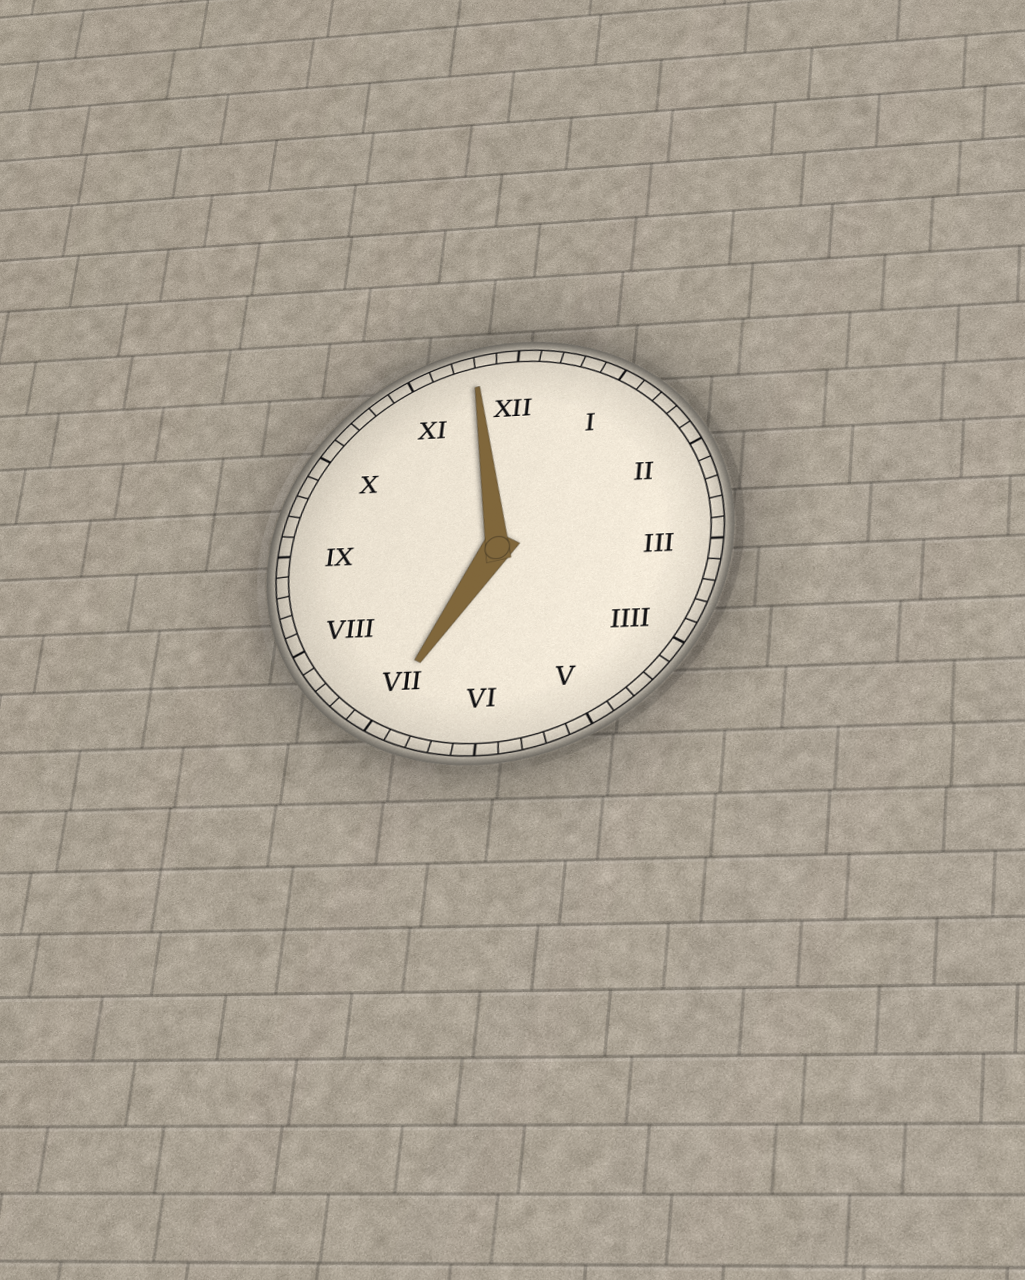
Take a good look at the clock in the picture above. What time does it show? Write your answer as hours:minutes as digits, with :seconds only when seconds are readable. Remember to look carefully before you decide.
6:58
